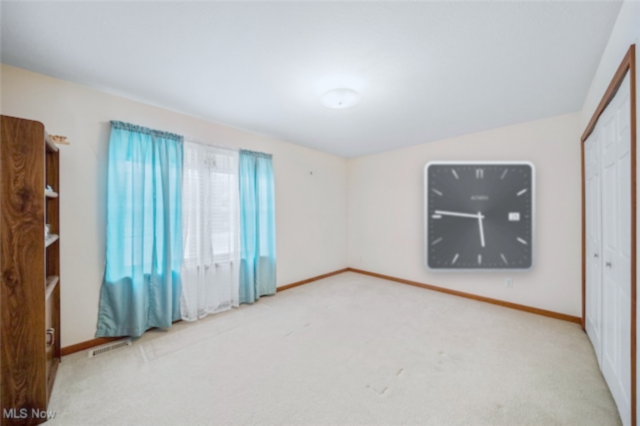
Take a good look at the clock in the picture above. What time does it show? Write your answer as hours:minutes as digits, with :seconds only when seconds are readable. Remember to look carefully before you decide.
5:46
